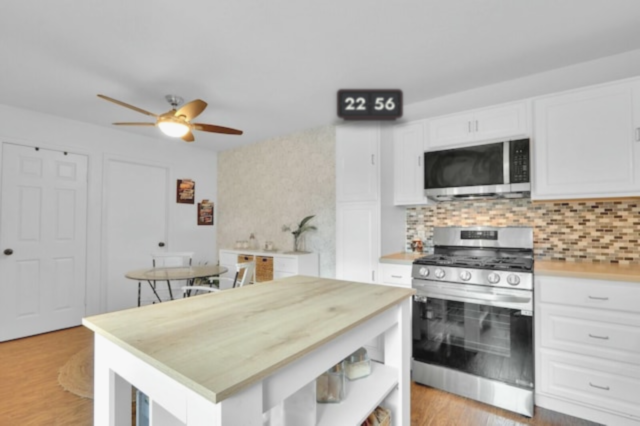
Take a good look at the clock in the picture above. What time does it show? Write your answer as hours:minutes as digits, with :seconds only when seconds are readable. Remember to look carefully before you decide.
22:56
